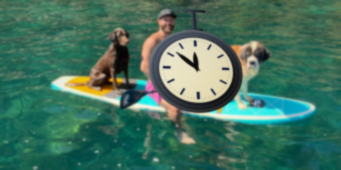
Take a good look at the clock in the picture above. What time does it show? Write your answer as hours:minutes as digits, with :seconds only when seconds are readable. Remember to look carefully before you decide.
11:52
